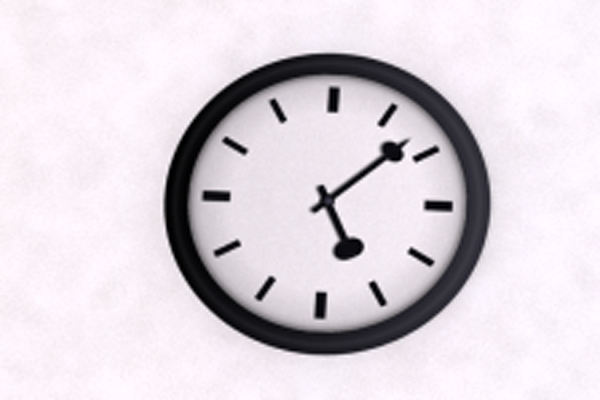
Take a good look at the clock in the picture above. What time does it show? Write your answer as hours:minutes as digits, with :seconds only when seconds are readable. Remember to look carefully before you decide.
5:08
